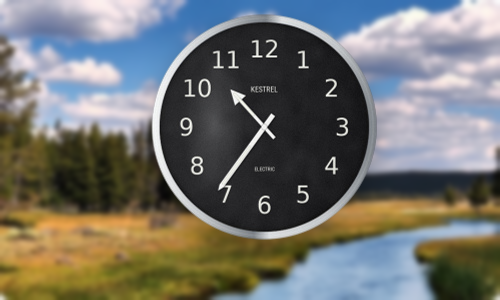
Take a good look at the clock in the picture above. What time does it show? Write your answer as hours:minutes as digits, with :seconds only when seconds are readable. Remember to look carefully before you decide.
10:36
